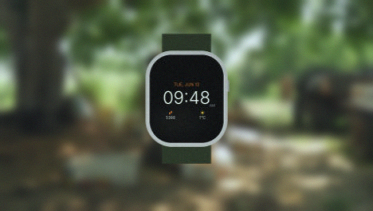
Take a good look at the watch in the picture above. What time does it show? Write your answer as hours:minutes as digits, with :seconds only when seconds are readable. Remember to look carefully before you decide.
9:48
